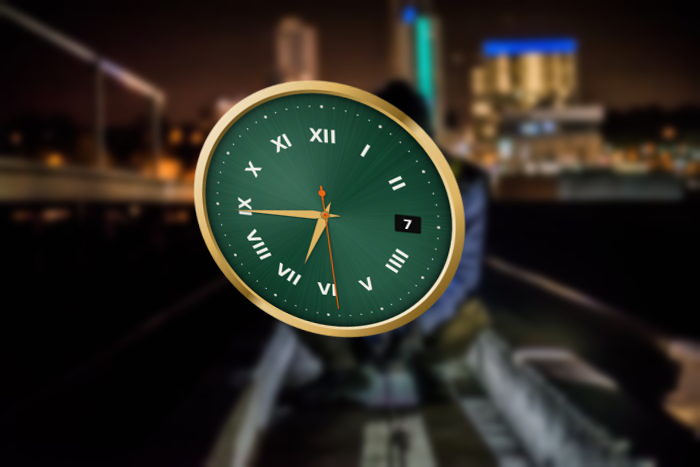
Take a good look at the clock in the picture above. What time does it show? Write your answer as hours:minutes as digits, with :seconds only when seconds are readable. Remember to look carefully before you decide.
6:44:29
